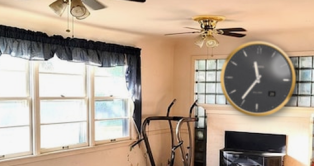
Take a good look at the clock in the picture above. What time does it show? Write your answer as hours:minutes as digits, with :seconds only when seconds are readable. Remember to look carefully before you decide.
11:36
